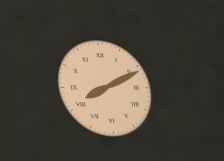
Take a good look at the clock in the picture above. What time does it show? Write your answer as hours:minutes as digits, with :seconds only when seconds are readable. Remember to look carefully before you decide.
8:11
